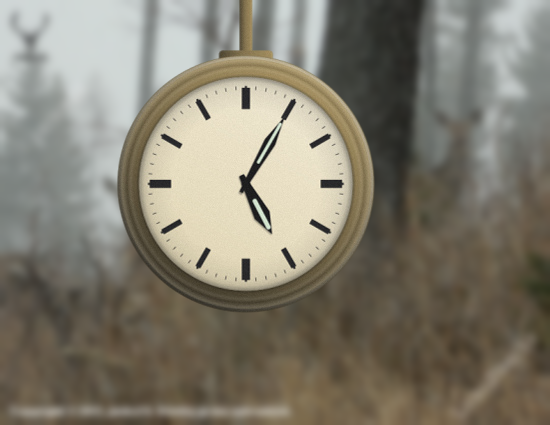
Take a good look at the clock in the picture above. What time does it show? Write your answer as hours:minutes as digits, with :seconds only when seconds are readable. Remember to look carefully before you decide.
5:05
